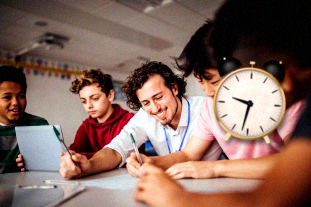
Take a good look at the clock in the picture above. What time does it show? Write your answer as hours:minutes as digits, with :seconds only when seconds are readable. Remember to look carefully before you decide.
9:32
